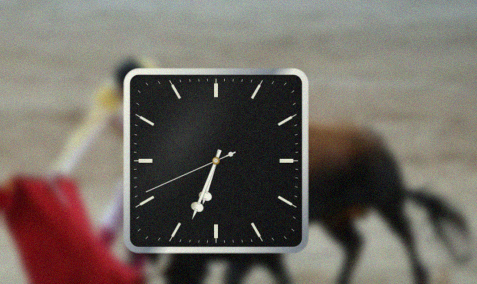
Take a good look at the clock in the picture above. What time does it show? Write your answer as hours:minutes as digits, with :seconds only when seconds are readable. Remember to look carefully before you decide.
6:33:41
